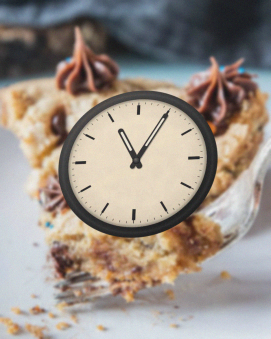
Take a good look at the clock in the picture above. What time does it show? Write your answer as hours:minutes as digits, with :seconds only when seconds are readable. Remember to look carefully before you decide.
11:05
